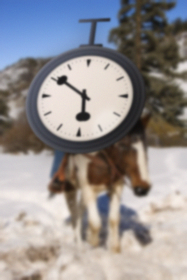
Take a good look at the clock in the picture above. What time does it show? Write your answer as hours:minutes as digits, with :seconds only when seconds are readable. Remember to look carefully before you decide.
5:51
